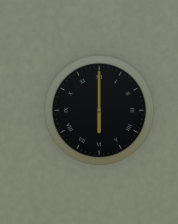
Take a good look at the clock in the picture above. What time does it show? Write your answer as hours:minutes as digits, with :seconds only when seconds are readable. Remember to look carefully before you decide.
6:00
